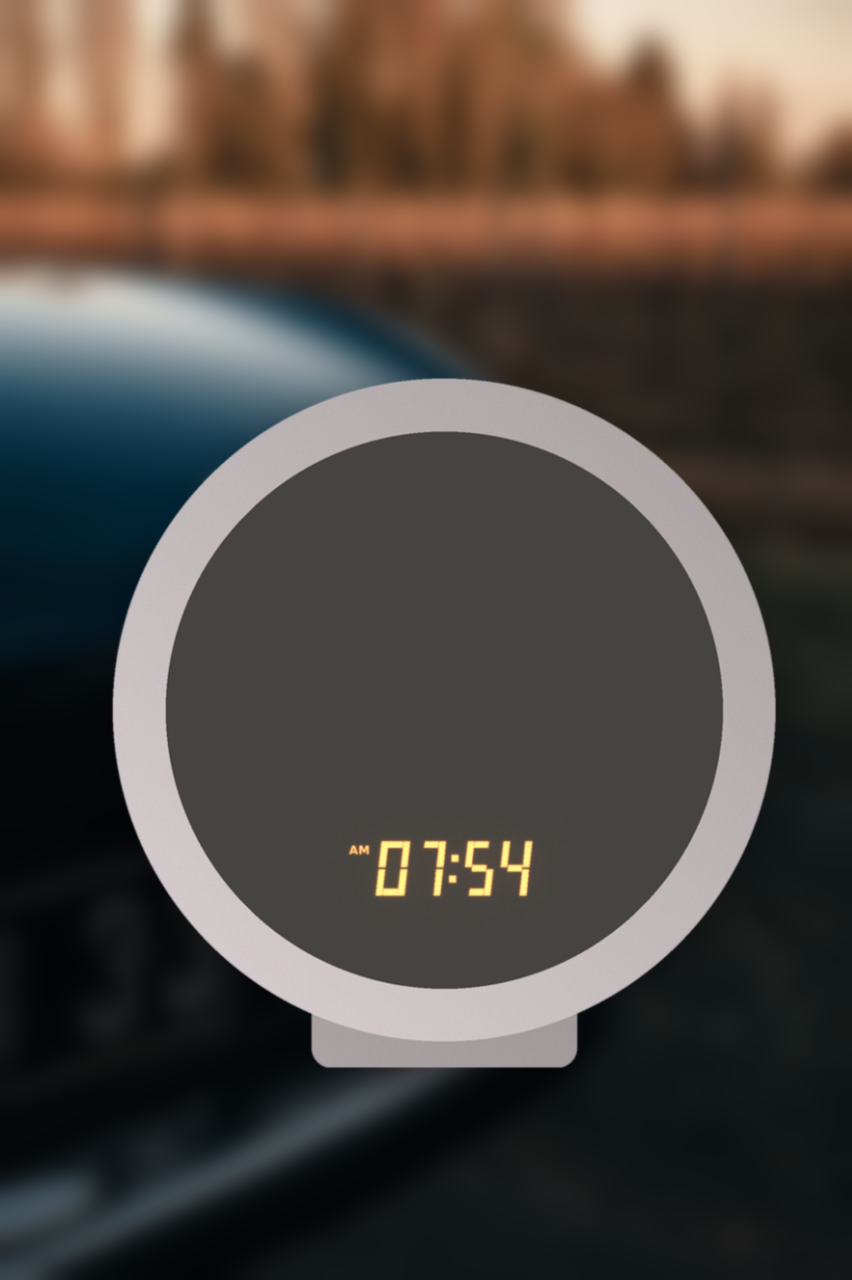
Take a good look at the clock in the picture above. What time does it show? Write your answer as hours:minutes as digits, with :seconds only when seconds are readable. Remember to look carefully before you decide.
7:54
